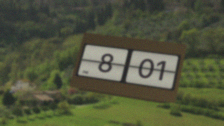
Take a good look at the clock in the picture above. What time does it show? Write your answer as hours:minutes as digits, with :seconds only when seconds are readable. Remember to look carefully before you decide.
8:01
